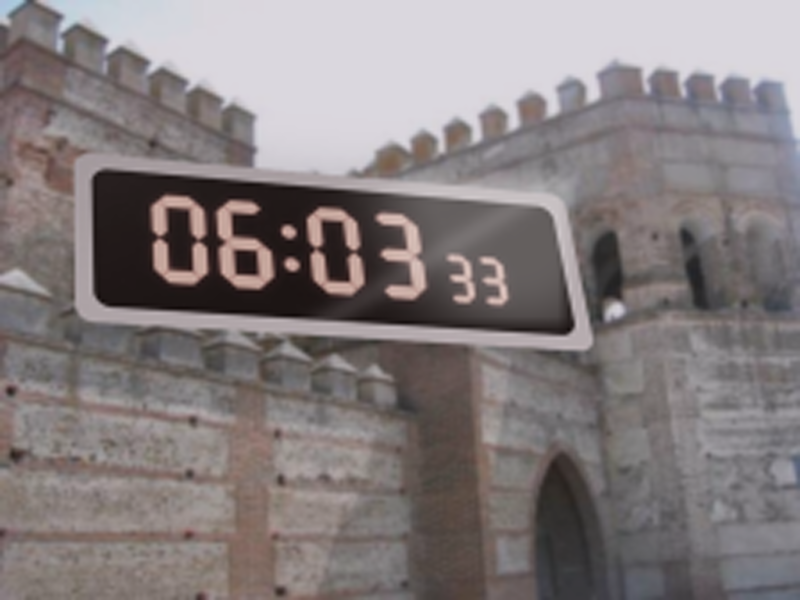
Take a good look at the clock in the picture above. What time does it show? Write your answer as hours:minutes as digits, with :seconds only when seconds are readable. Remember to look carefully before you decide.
6:03:33
